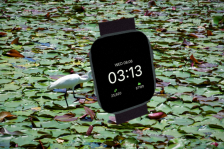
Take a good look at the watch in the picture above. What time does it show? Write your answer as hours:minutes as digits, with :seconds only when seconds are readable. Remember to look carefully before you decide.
3:13
